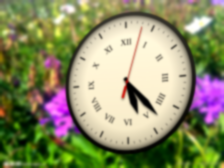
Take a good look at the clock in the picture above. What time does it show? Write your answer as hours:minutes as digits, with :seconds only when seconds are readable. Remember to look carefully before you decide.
5:23:03
